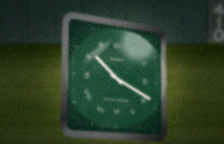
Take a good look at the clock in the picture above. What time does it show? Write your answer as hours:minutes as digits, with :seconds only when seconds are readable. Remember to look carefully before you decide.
10:19
